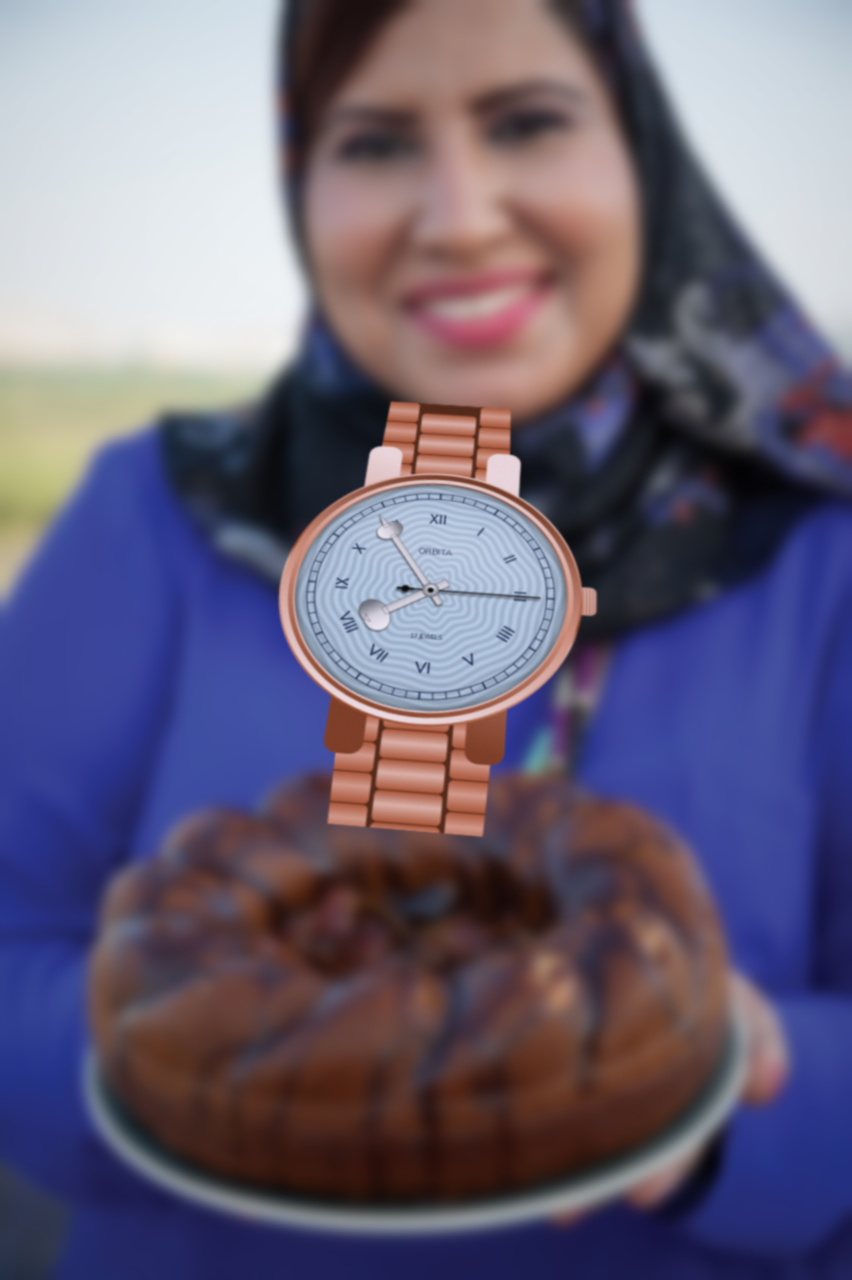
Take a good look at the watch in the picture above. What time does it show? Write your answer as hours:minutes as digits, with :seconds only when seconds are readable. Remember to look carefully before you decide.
7:54:15
